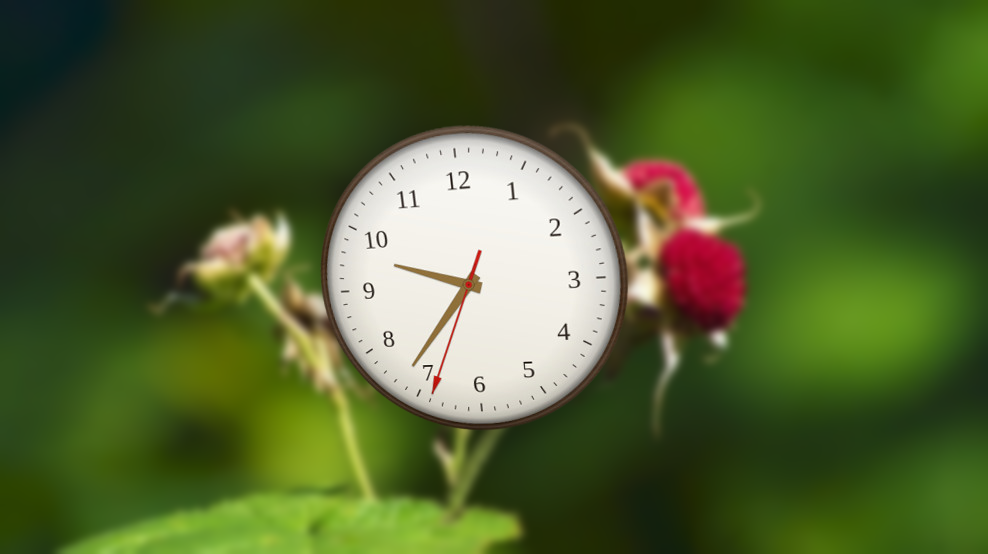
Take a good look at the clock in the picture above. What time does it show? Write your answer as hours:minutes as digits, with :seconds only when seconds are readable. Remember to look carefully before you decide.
9:36:34
